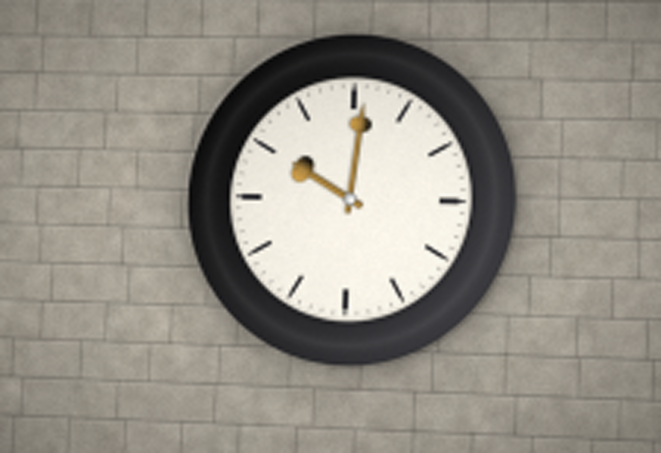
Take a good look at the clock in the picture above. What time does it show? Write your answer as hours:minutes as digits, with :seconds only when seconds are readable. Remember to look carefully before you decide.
10:01
